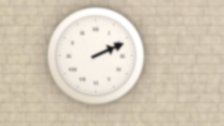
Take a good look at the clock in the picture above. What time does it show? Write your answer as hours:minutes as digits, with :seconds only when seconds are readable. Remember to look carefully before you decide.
2:11
